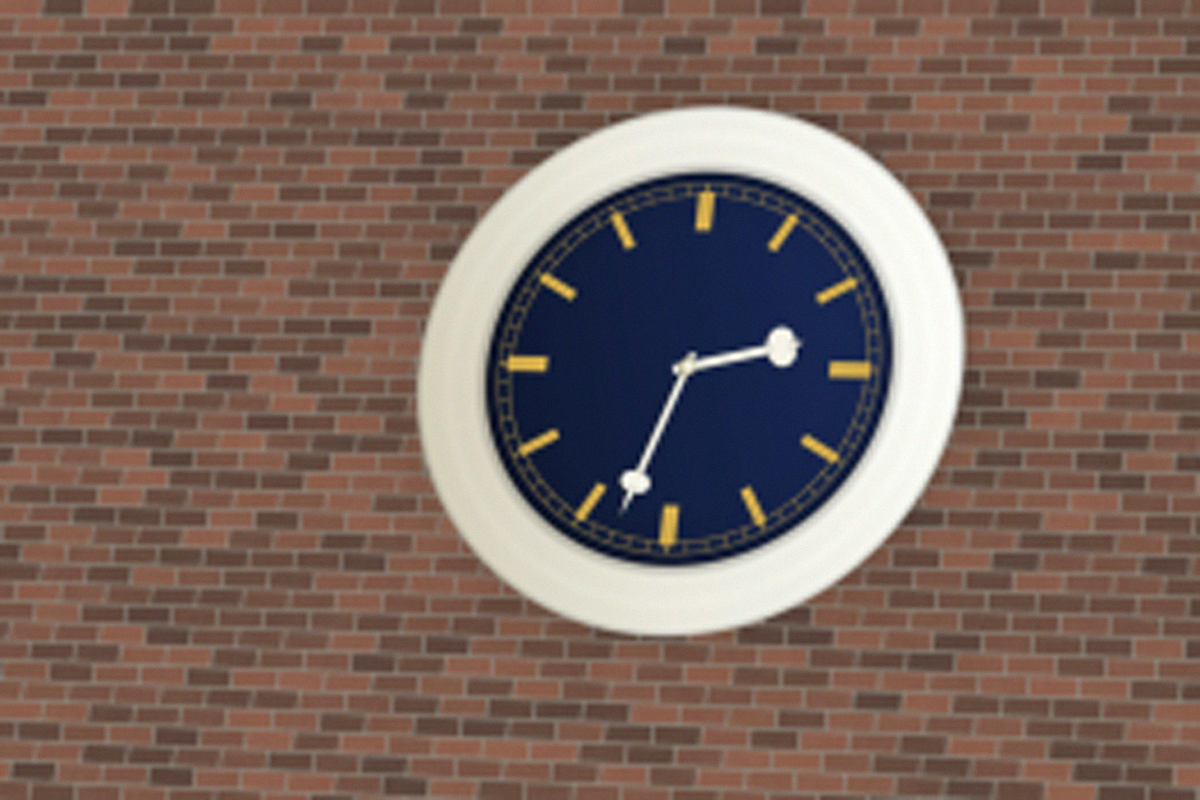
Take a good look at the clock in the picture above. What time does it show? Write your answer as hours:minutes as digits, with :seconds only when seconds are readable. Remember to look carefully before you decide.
2:33
